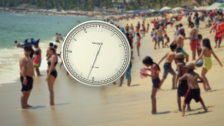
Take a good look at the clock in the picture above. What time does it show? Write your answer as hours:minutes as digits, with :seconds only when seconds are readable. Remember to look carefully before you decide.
12:32
